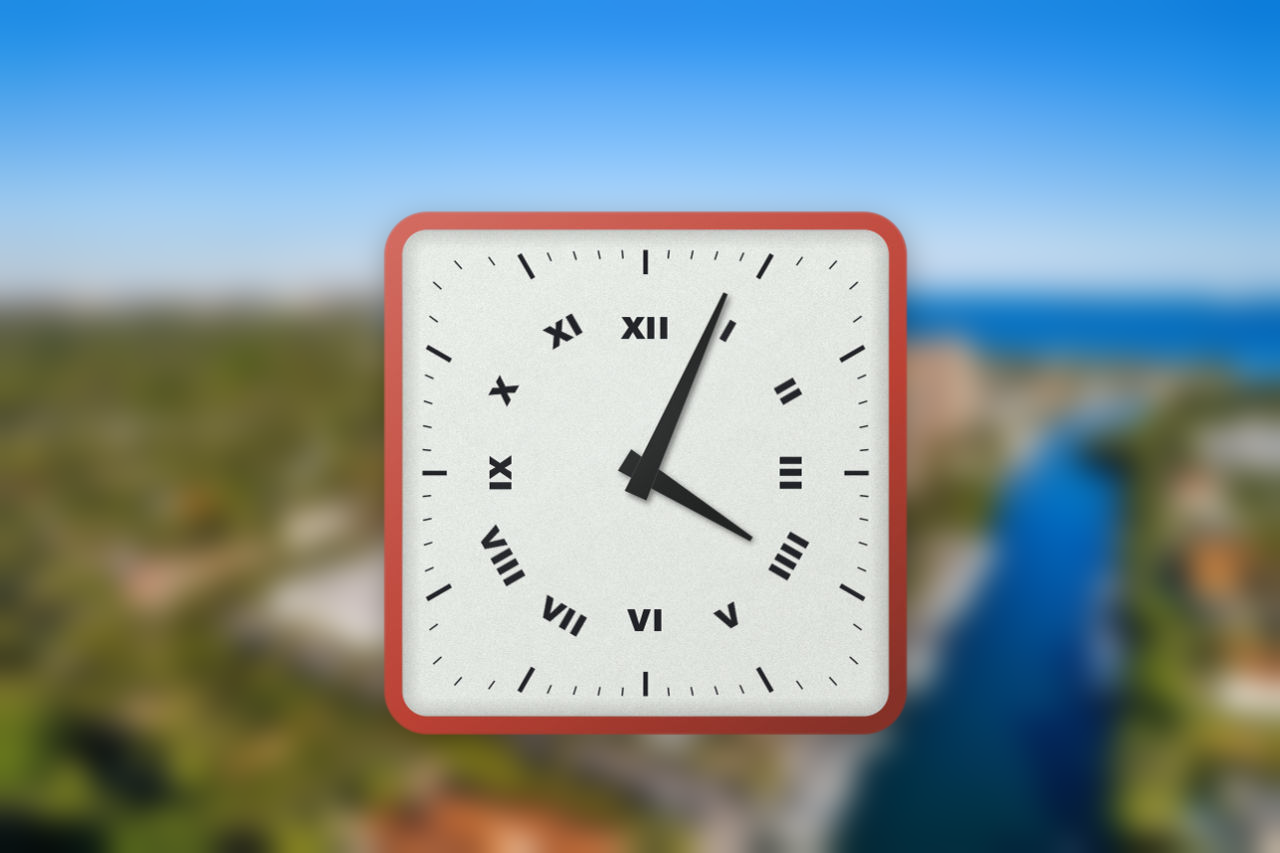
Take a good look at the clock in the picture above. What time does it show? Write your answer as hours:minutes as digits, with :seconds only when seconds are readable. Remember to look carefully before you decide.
4:04
